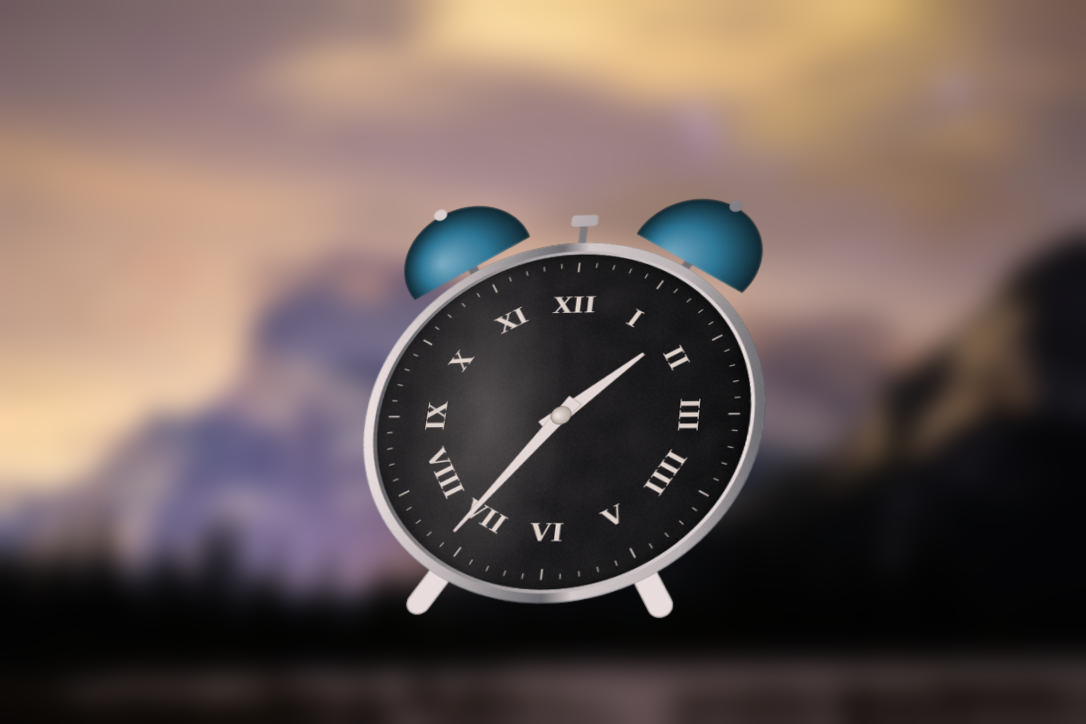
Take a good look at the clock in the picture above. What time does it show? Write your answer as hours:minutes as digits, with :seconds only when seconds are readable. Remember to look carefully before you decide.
1:36
